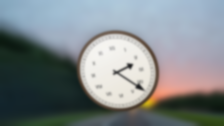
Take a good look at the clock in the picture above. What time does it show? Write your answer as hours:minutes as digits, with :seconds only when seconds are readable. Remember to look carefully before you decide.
2:22
